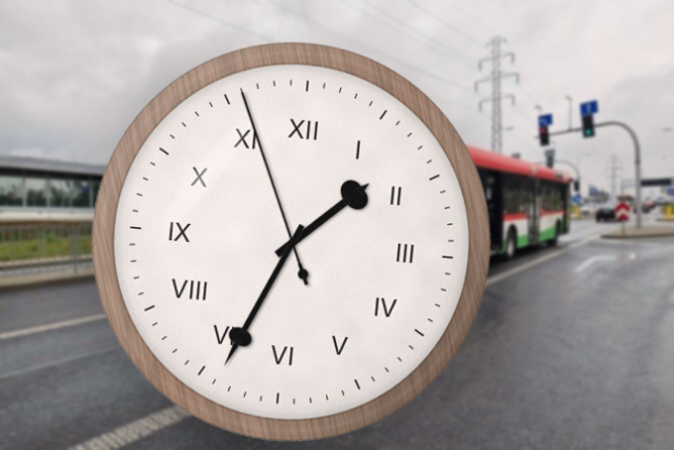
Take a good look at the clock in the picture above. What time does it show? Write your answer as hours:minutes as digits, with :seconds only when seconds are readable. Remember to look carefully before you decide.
1:33:56
